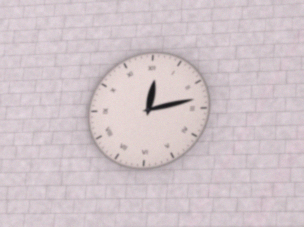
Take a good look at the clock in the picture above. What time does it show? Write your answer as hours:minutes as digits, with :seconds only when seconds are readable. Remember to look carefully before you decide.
12:13
